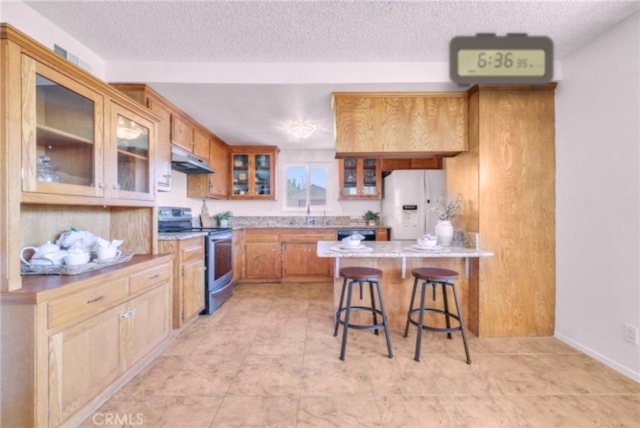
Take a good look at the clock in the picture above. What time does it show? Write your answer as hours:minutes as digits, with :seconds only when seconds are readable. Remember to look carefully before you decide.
6:36
